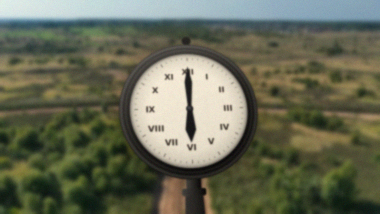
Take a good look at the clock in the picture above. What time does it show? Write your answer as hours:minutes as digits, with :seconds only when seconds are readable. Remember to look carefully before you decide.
6:00
